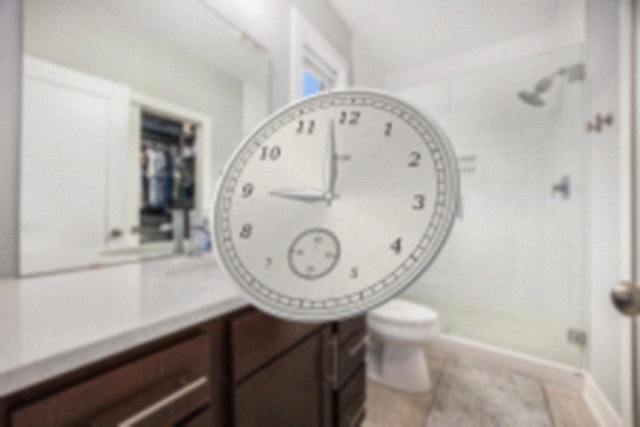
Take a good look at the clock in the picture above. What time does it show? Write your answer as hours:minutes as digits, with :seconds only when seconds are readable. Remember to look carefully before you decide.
8:58
